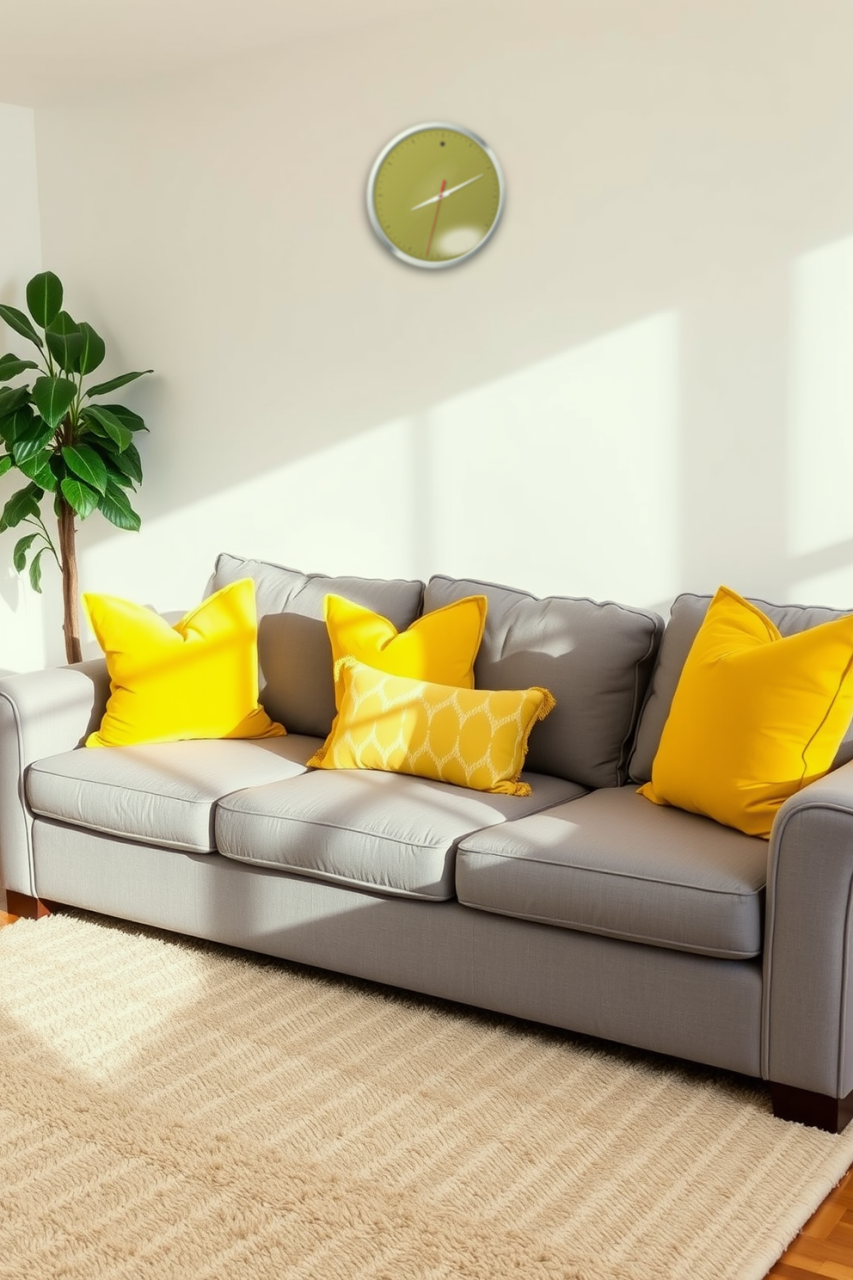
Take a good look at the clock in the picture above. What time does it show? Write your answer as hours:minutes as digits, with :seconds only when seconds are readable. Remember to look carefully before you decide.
8:10:32
